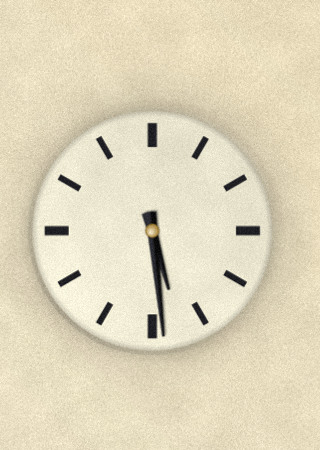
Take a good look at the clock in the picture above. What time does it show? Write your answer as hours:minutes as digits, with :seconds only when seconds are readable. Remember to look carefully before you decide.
5:29
